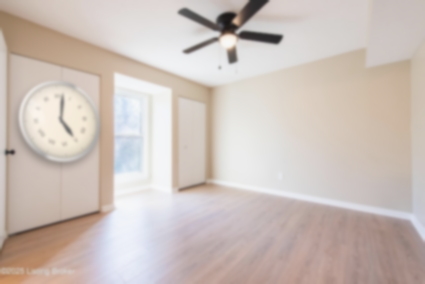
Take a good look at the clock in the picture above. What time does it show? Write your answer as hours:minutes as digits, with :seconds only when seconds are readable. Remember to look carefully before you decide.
5:02
